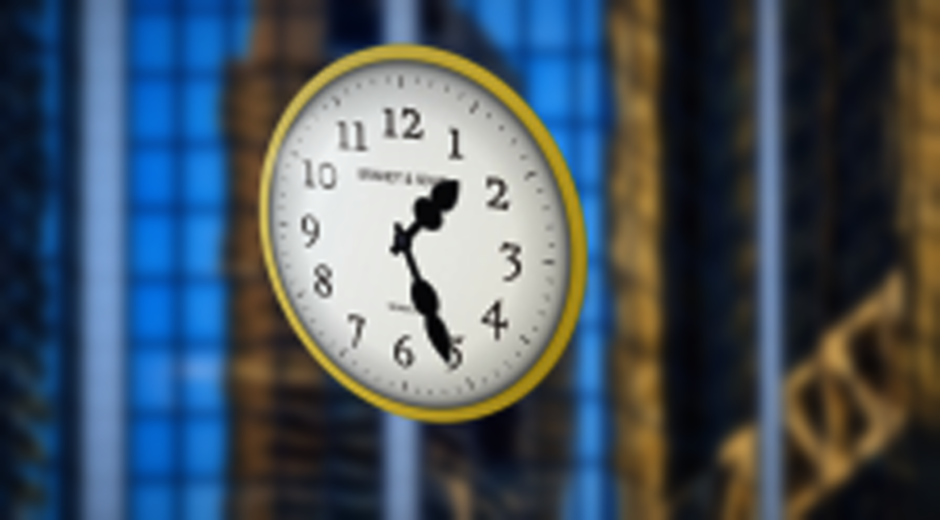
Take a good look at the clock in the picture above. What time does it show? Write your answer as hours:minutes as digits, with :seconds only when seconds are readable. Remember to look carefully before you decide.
1:26
